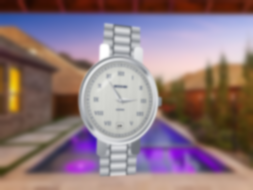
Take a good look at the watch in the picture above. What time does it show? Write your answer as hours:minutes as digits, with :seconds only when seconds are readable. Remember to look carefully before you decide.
2:54
